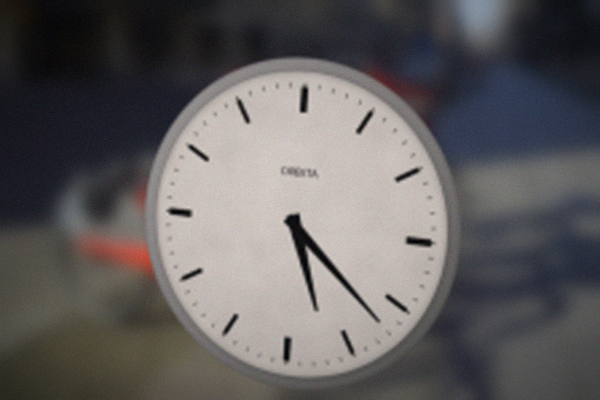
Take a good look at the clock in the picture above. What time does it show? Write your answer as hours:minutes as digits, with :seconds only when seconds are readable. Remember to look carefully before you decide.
5:22
